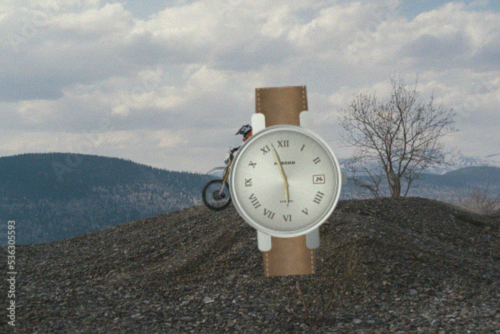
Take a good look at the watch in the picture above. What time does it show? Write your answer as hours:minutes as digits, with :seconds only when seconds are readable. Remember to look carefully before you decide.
5:57
